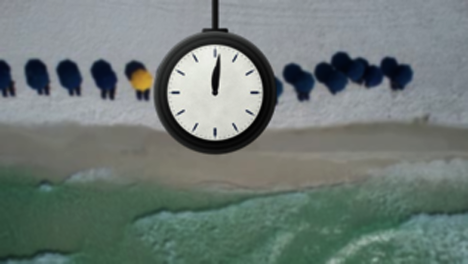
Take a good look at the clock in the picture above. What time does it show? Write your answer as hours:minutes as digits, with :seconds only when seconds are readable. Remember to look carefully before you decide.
12:01
